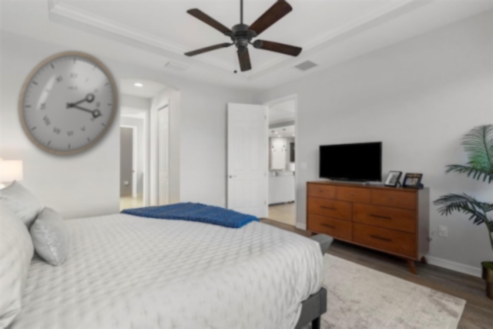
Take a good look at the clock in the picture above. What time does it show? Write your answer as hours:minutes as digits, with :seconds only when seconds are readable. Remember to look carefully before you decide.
2:18
